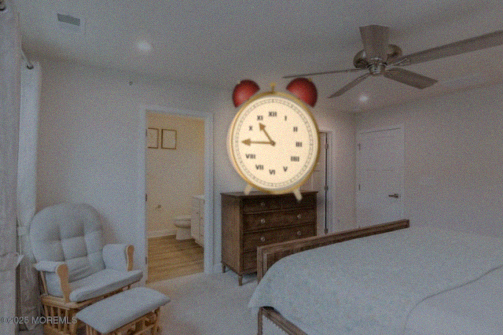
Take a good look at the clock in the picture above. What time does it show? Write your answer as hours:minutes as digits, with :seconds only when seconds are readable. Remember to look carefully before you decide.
10:45
